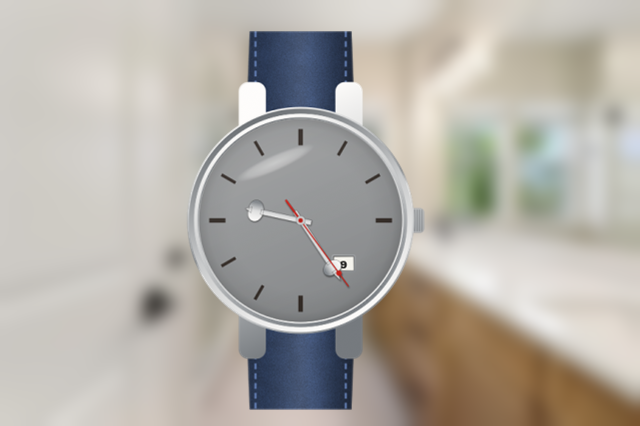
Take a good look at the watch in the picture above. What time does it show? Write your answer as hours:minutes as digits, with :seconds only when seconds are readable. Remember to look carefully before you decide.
9:24:24
